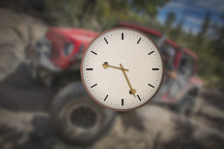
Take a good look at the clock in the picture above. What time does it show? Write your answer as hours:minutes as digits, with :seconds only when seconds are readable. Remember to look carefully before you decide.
9:26
